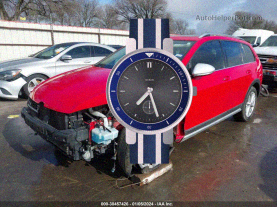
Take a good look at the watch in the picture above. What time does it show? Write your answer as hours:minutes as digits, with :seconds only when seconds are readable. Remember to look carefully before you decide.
7:27
